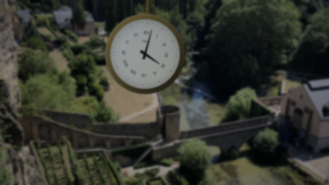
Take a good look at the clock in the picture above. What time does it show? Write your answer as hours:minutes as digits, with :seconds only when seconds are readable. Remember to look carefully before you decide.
4:02
